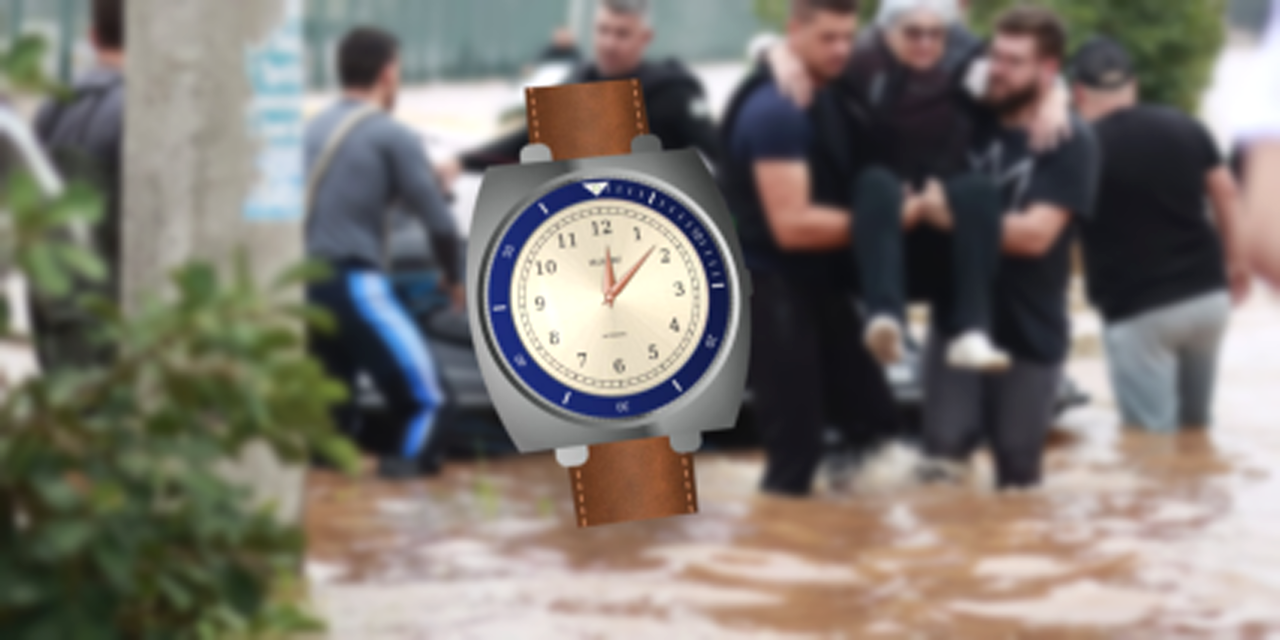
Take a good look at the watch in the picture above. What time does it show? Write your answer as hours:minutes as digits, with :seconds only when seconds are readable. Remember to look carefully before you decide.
12:08
